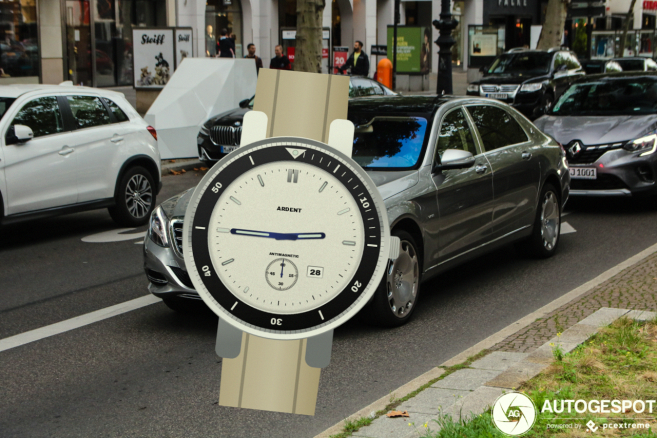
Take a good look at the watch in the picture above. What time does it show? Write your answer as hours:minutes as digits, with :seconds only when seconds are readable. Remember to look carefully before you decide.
2:45
